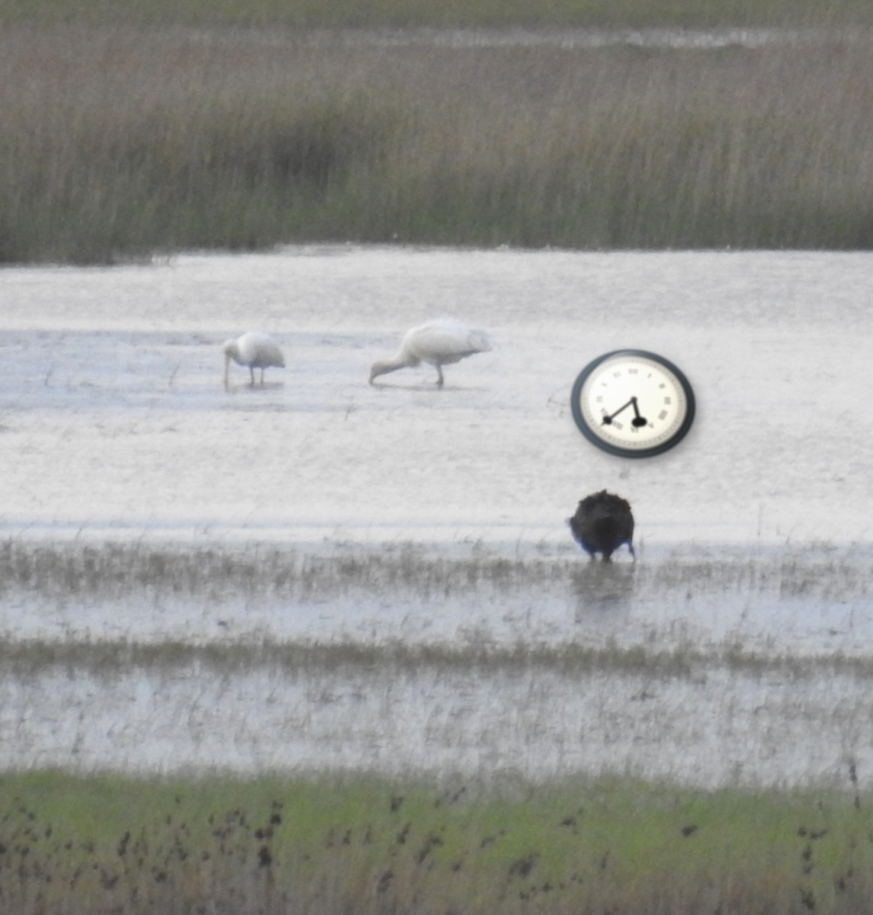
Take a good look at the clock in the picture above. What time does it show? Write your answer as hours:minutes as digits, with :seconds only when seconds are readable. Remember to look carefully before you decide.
5:38
